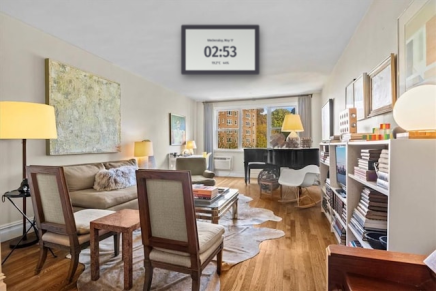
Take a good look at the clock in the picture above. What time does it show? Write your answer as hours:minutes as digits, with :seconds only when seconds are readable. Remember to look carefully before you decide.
2:53
